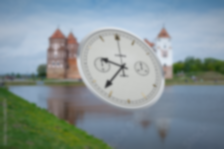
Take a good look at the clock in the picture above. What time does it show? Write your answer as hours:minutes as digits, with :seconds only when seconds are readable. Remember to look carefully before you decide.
9:37
